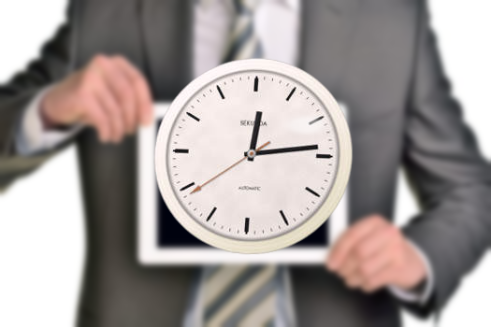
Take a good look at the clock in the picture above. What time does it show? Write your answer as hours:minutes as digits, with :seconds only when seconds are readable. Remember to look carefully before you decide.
12:13:39
